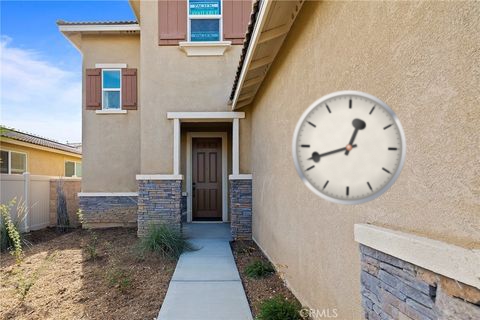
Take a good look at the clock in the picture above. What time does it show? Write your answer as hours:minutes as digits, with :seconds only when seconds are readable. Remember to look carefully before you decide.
12:42
